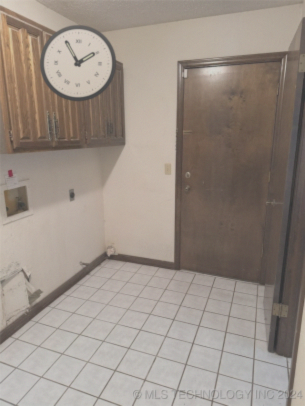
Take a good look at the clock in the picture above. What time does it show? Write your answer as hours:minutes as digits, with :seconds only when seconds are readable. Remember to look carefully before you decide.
1:55
